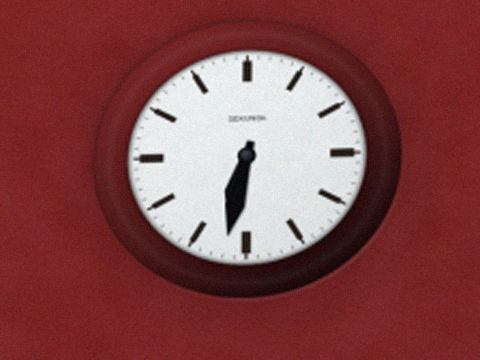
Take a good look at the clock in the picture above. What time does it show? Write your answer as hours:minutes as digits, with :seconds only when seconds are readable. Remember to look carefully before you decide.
6:32
